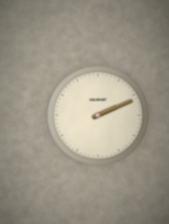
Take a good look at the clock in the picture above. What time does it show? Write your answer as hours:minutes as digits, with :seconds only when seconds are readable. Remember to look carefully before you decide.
2:11
